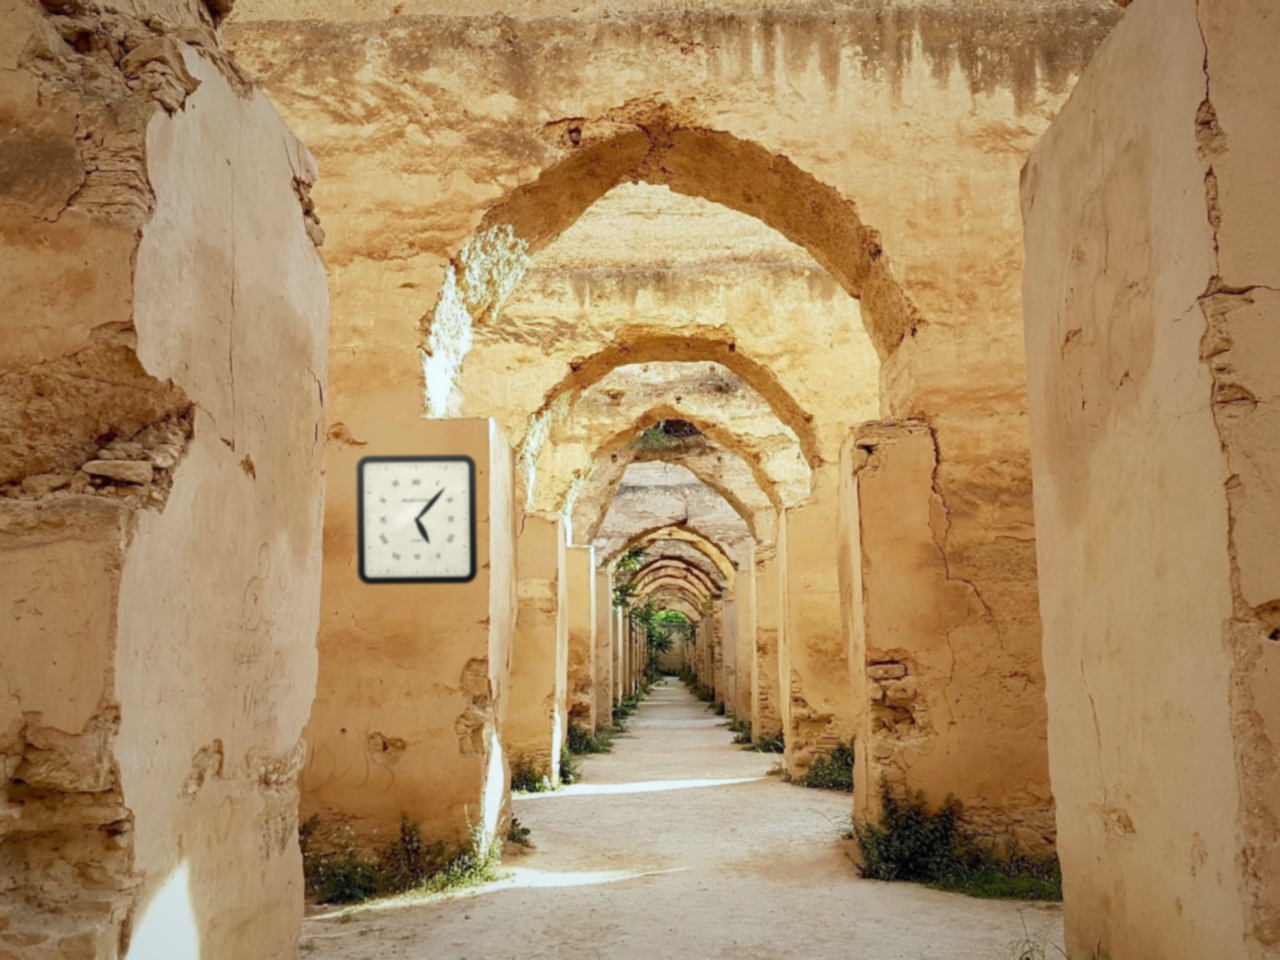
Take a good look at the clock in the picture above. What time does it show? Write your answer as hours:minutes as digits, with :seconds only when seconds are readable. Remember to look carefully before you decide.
5:07
